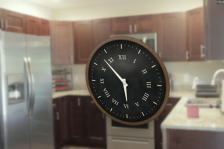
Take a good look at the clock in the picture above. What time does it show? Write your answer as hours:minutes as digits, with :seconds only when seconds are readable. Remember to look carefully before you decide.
5:53
